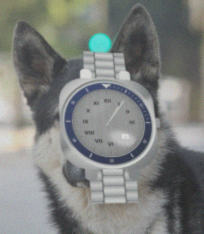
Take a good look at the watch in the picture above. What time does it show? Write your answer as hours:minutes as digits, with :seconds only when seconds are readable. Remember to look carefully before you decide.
1:06
